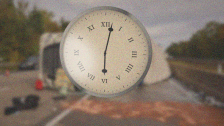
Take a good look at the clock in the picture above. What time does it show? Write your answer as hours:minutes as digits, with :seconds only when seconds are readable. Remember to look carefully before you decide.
6:02
